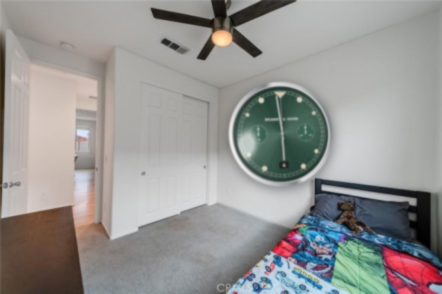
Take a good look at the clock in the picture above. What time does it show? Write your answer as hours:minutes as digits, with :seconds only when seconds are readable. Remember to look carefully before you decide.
5:59
